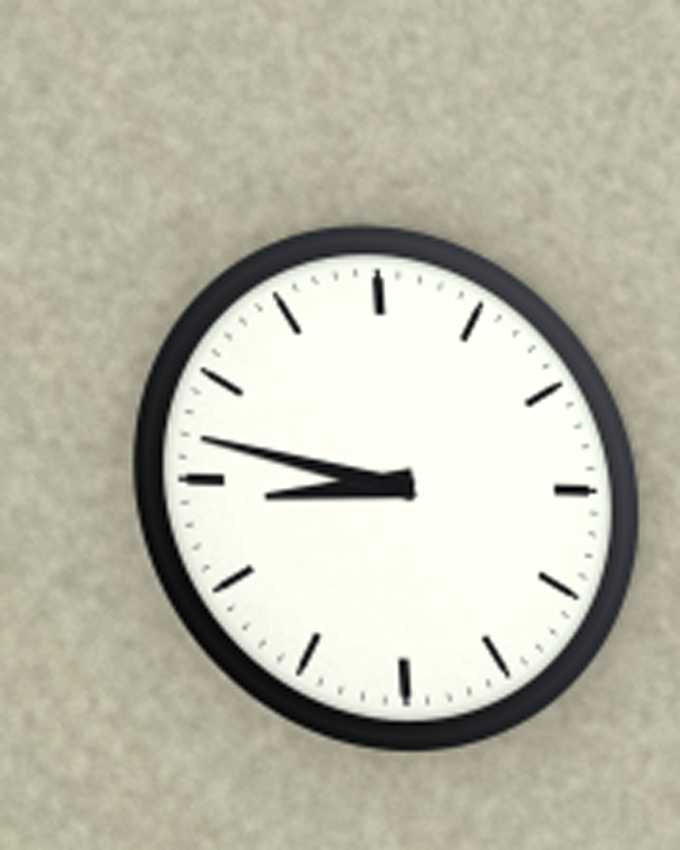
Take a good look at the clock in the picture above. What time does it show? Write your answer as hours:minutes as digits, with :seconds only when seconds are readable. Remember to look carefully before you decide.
8:47
